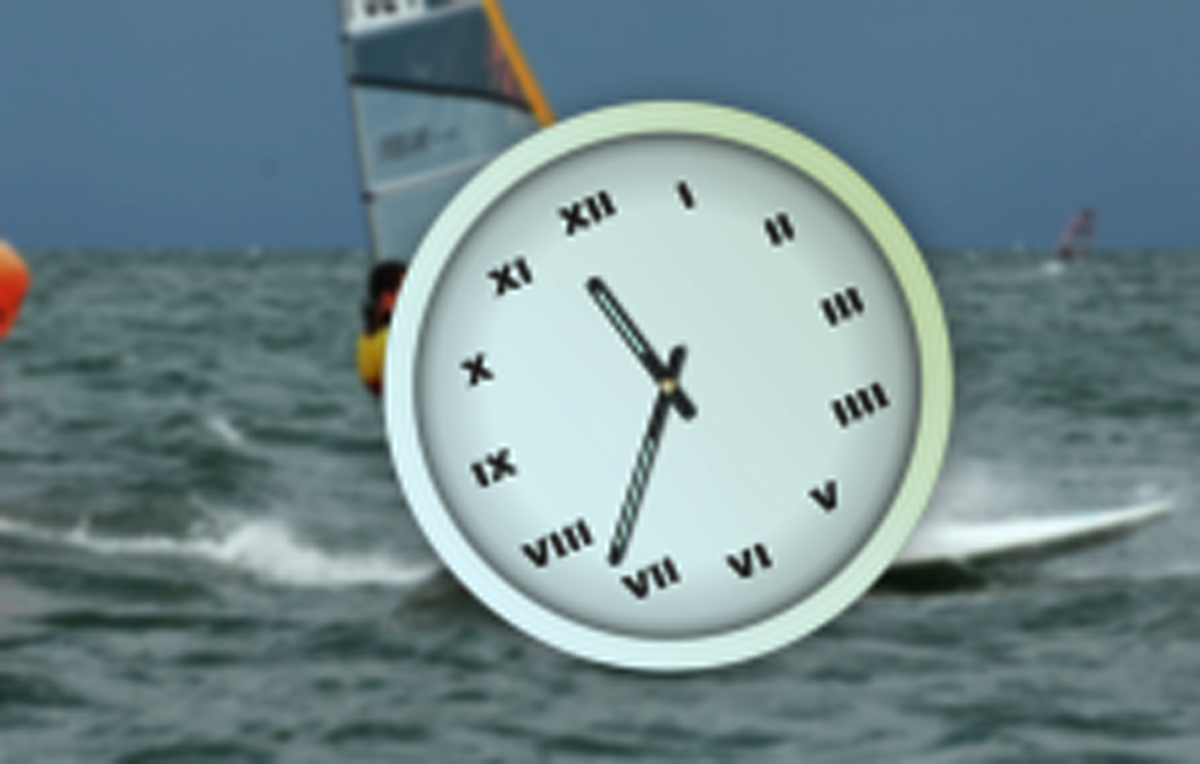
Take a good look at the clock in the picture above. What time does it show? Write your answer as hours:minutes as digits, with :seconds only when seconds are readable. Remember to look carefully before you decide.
11:37
